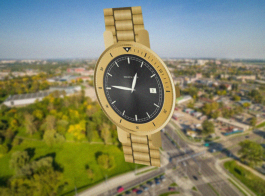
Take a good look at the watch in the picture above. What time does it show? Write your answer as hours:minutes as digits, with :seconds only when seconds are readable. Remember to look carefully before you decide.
12:46
